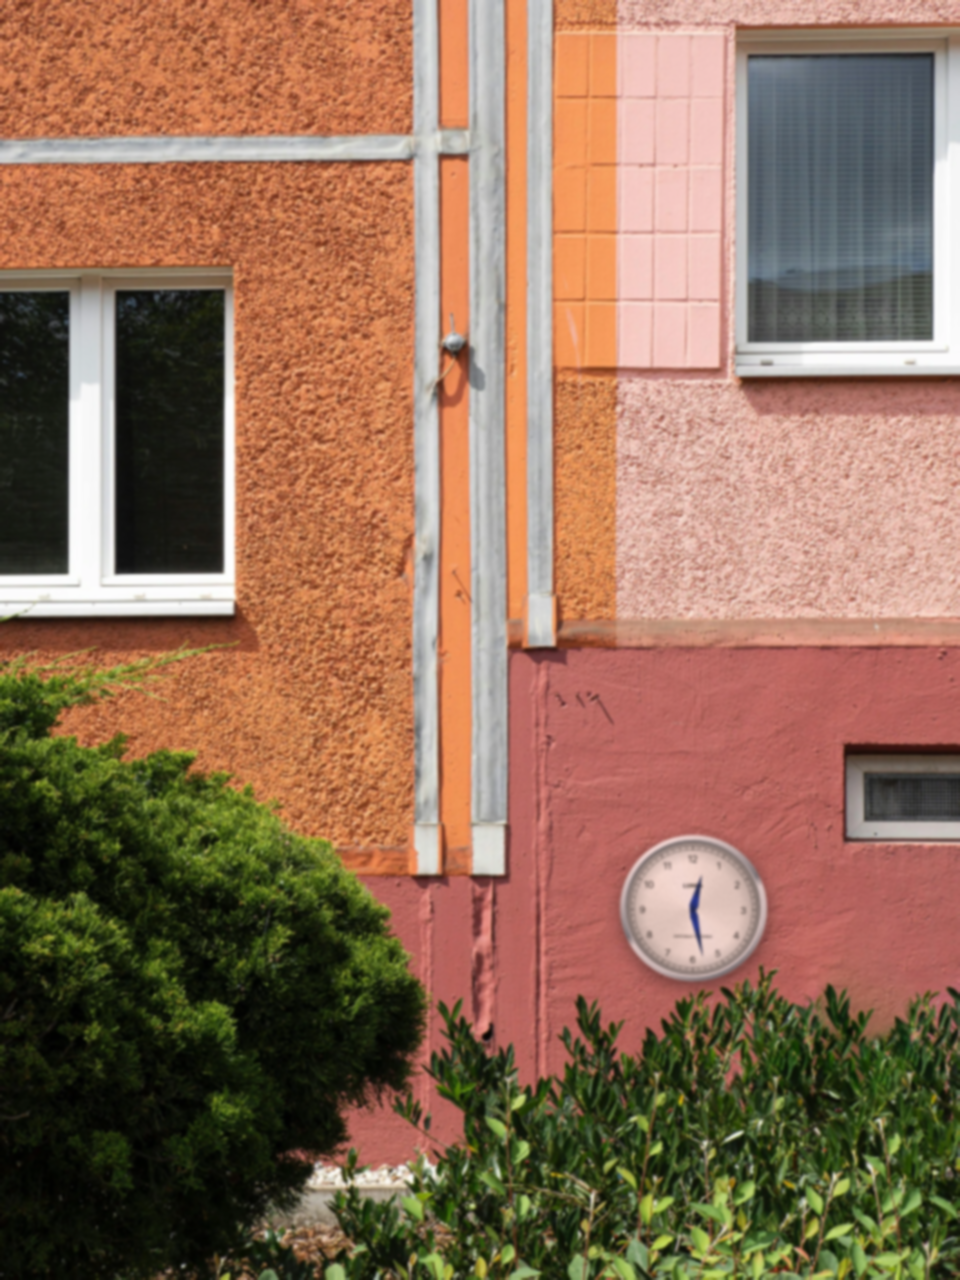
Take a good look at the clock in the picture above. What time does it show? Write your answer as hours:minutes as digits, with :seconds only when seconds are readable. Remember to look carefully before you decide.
12:28
